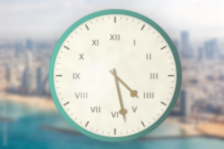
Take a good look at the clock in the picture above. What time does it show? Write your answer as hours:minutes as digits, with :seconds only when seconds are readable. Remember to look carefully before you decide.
4:28
